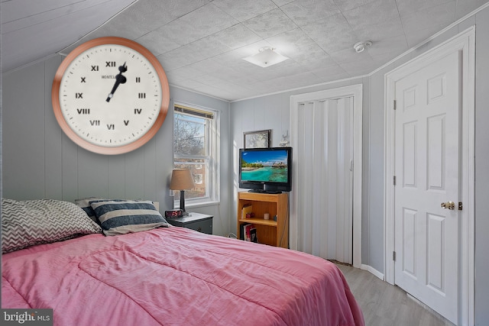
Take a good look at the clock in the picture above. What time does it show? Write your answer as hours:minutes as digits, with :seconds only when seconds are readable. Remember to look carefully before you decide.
1:04
